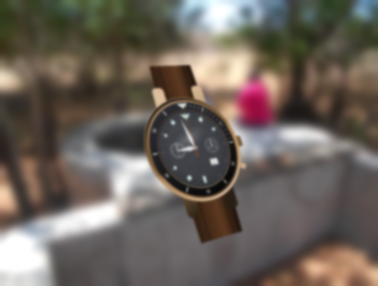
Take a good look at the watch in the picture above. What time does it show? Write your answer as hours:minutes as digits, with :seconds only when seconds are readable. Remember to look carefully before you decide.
8:58
